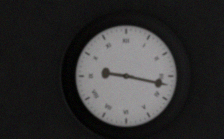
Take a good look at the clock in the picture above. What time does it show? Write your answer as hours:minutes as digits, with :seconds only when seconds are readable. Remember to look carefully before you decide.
9:17
